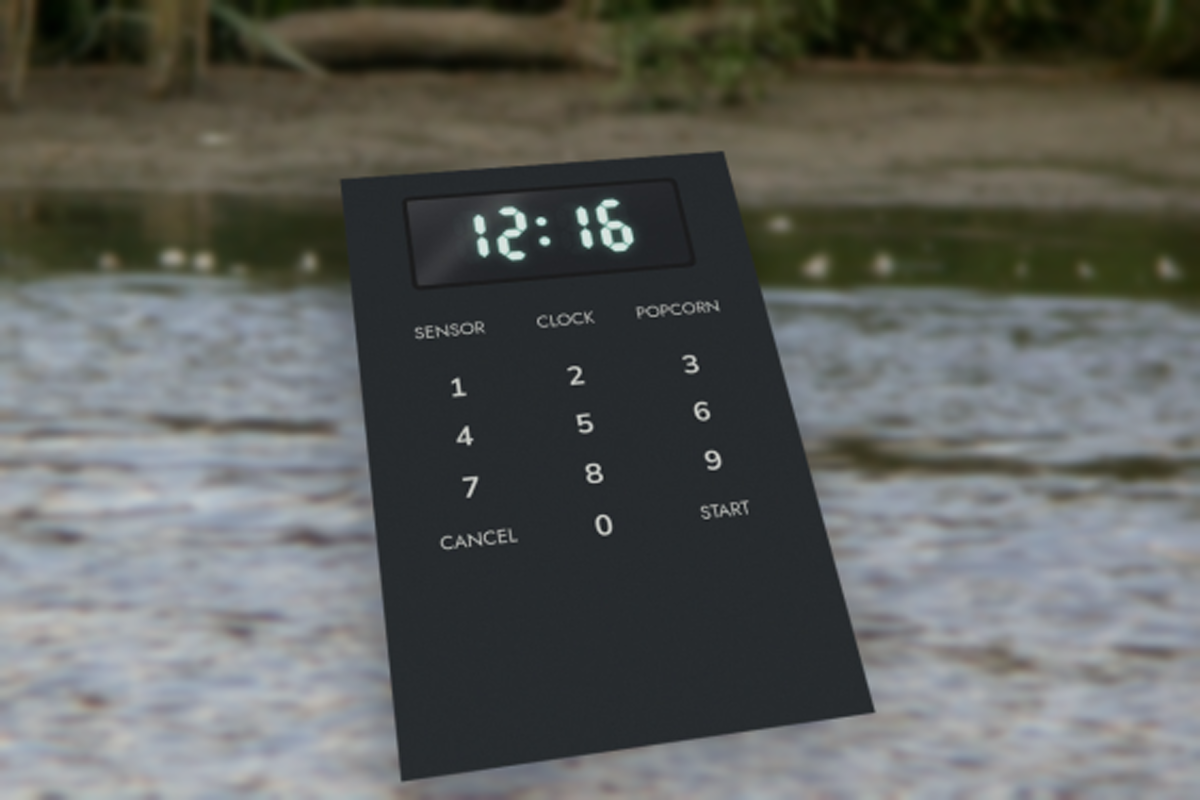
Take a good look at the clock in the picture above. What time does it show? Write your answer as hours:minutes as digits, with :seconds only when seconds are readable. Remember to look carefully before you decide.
12:16
